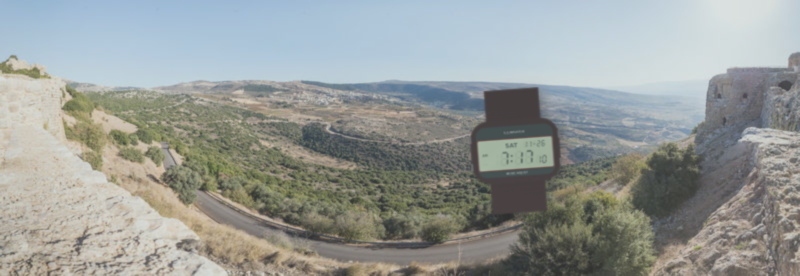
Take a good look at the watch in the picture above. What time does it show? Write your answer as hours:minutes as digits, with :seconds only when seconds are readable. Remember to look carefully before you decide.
7:17
